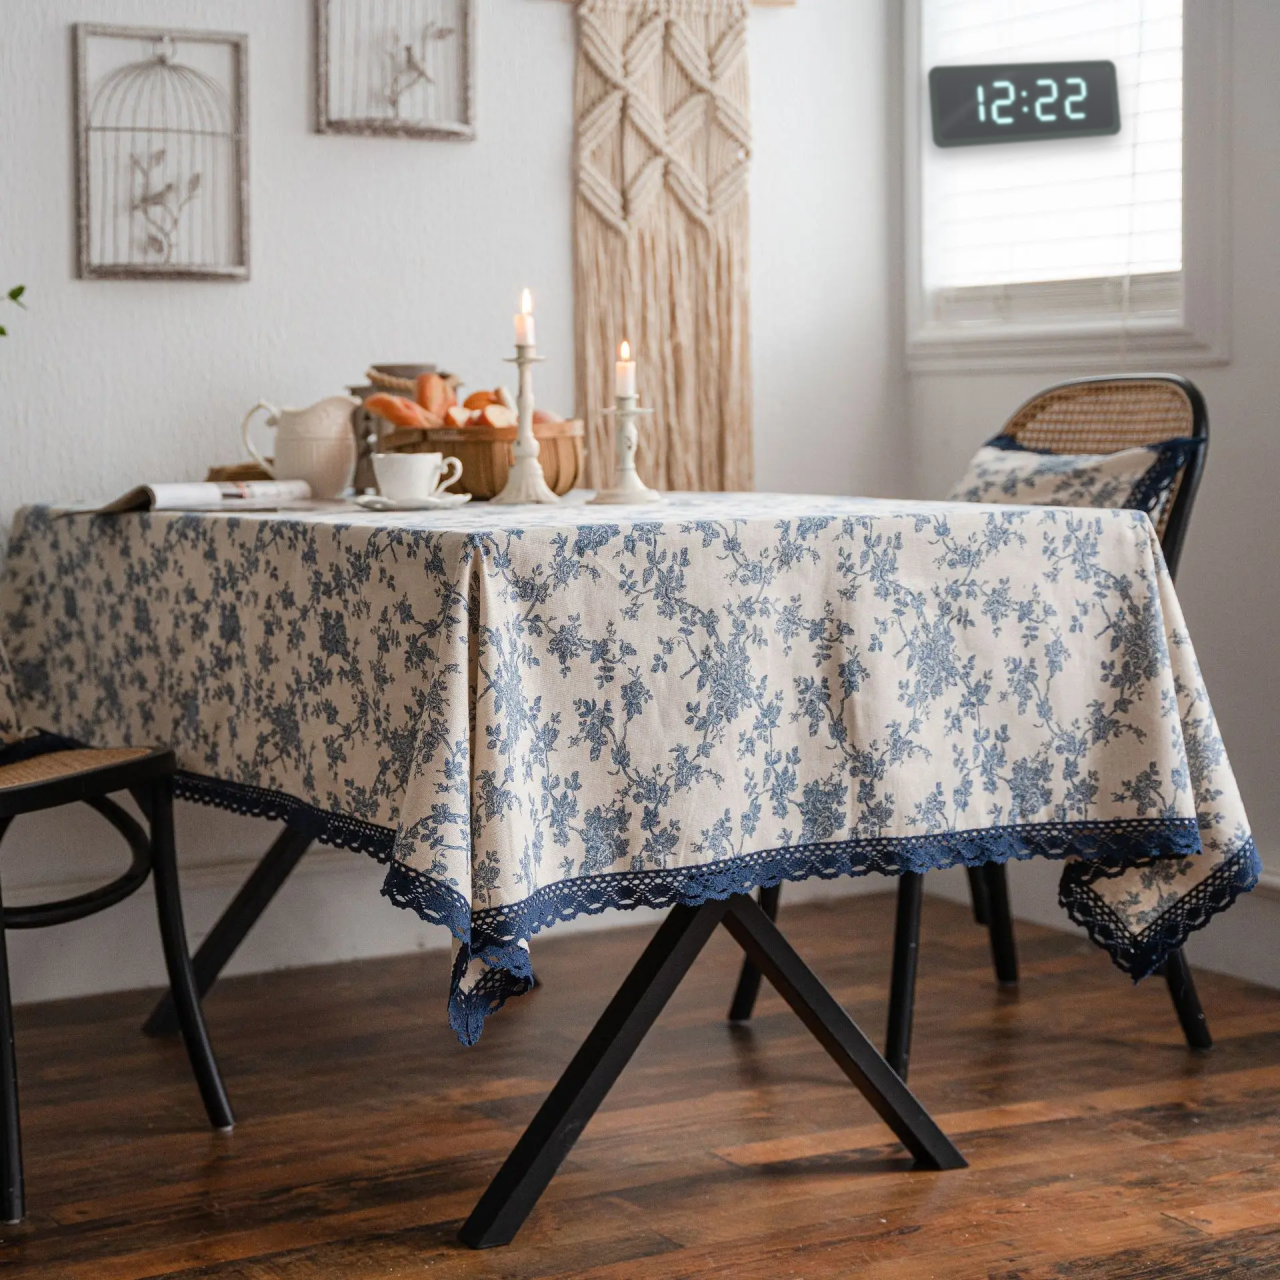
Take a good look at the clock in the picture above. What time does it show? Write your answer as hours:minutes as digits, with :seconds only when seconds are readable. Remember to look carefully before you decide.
12:22
